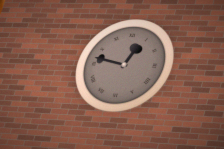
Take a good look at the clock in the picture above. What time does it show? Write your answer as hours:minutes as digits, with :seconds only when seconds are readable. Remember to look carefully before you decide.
12:47
